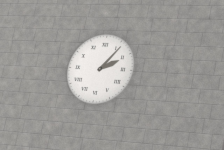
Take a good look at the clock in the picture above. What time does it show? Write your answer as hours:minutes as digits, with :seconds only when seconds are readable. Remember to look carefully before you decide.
2:06
